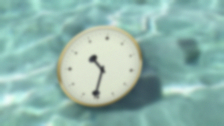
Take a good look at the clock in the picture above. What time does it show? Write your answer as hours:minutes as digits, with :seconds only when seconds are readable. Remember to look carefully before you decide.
10:31
